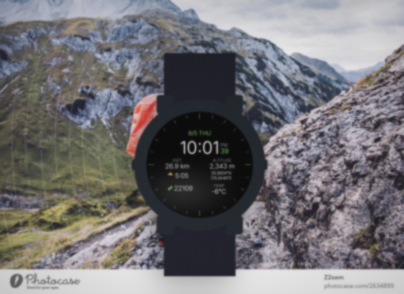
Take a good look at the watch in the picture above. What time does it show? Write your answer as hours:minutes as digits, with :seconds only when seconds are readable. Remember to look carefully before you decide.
10:01
